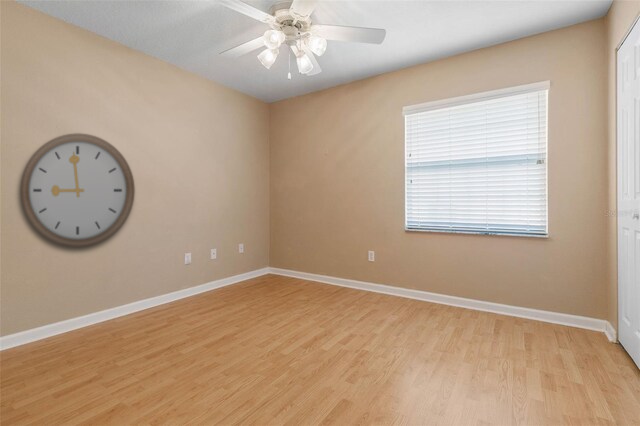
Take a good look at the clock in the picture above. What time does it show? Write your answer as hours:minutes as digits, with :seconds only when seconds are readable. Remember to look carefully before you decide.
8:59
